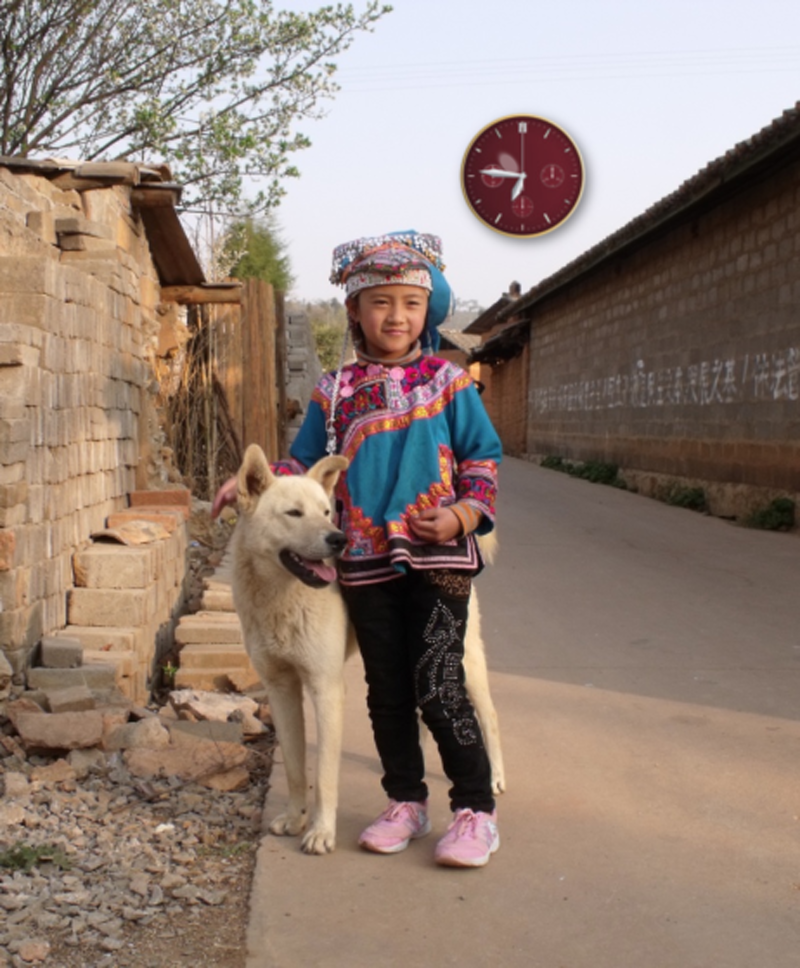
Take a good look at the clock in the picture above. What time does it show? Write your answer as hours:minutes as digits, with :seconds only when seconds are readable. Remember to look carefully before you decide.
6:46
